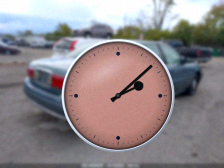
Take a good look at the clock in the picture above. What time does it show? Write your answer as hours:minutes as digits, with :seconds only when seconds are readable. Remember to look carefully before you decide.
2:08
